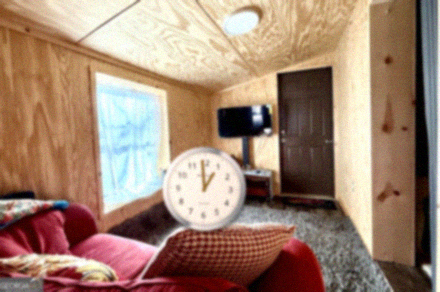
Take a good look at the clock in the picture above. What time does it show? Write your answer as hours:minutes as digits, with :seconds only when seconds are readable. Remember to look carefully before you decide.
12:59
